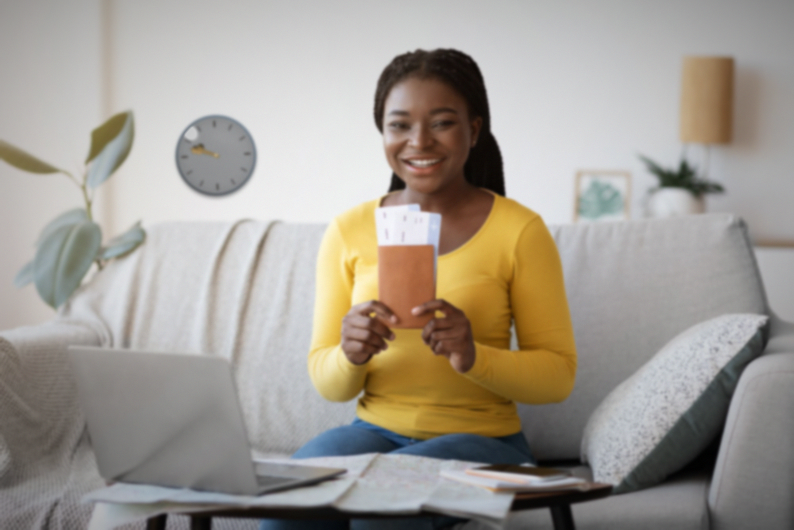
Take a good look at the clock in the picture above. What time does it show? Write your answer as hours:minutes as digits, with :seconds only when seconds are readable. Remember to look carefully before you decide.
9:48
